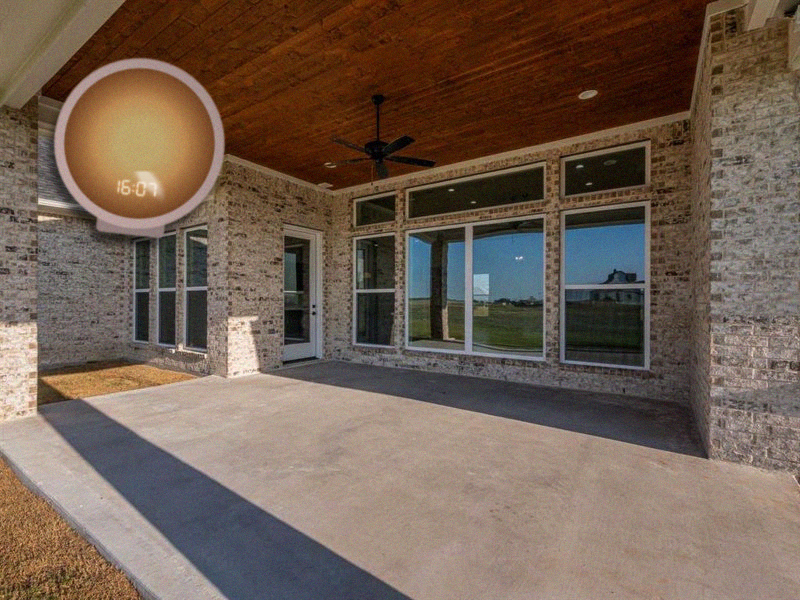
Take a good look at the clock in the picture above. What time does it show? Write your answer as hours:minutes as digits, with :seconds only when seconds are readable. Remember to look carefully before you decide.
16:07
